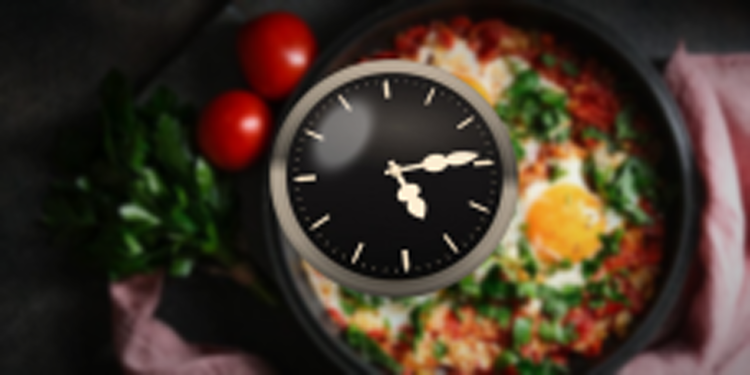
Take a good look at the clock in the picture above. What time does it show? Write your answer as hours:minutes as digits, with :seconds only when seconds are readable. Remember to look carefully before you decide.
5:14
